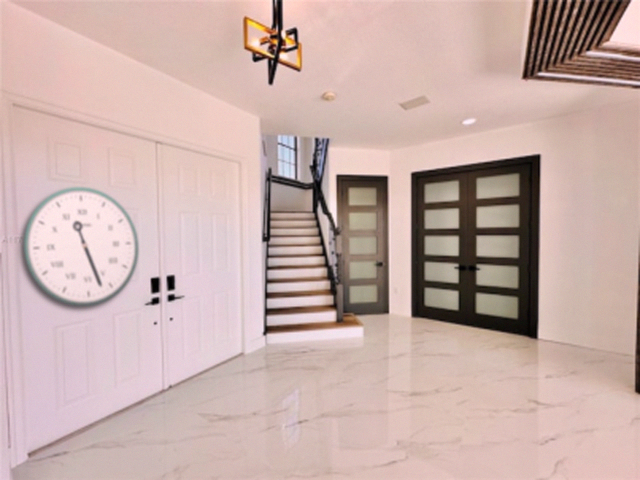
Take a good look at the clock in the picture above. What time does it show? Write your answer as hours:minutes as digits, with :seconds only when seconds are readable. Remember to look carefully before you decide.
11:27
